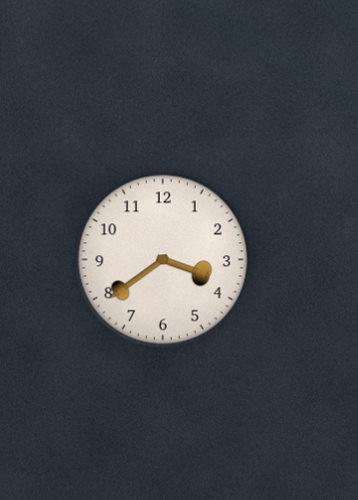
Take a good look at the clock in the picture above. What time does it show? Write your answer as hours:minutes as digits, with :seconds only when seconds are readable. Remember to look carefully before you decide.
3:39
